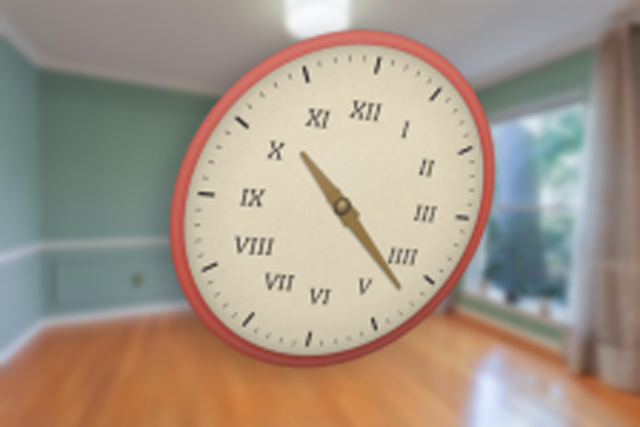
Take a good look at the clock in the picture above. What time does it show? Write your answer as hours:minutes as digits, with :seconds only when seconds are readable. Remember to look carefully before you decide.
10:22
